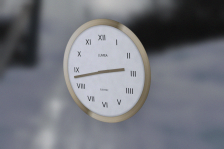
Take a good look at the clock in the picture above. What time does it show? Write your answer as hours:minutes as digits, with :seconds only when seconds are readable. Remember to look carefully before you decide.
2:43
